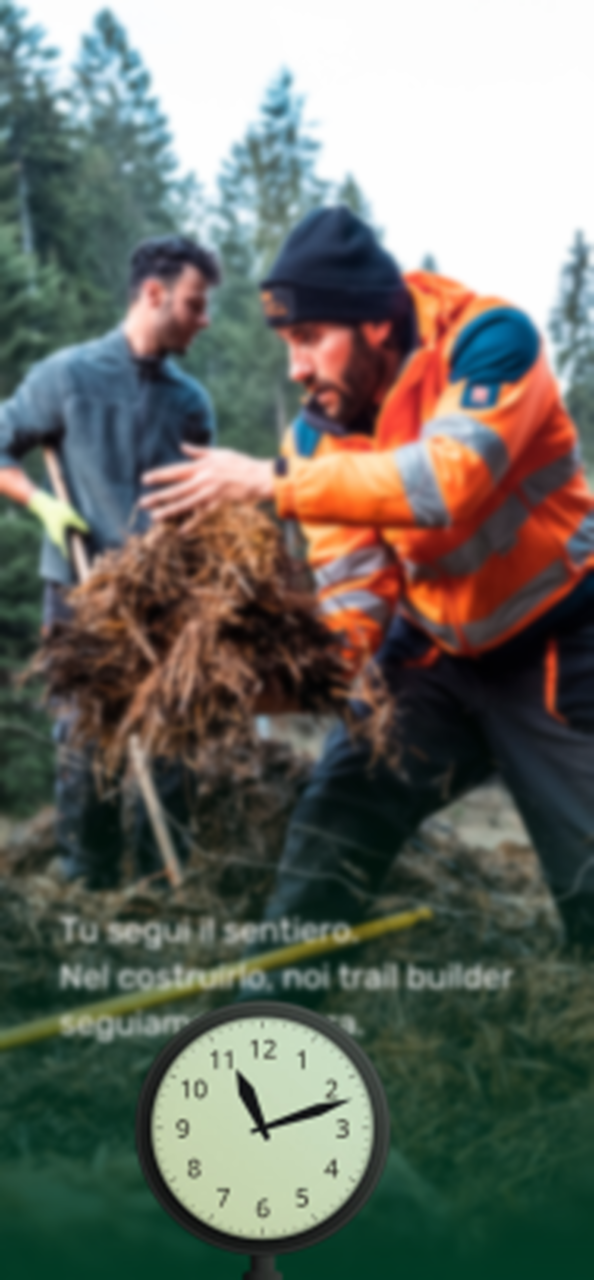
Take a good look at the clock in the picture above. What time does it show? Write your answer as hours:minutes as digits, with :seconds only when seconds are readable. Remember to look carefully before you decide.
11:12
